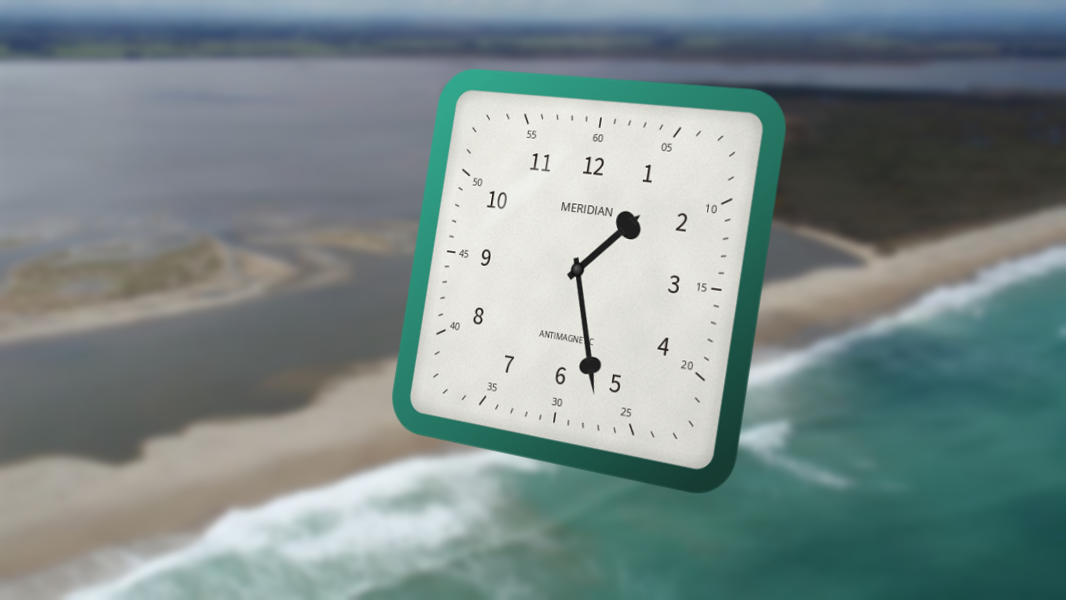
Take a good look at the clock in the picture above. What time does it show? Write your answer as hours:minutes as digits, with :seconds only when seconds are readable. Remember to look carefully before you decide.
1:27
